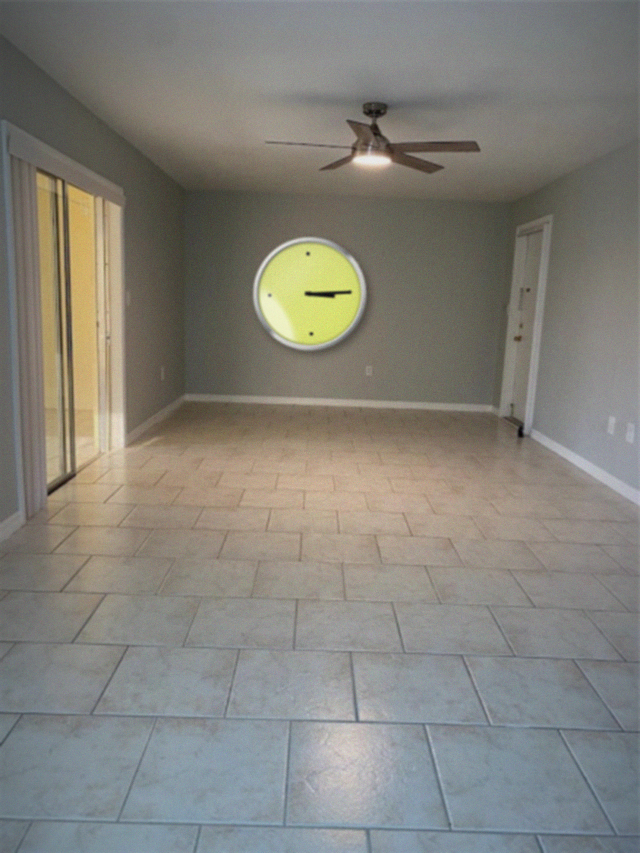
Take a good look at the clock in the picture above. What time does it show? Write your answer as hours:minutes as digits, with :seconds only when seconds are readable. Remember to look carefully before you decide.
3:15
